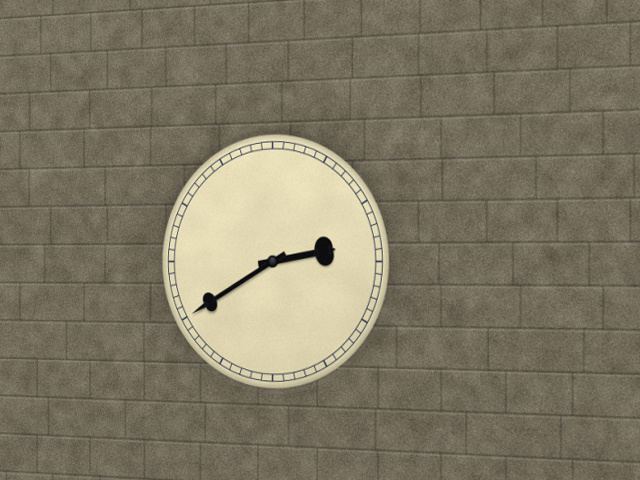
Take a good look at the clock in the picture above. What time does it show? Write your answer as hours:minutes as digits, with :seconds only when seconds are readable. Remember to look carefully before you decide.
2:40
